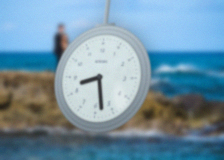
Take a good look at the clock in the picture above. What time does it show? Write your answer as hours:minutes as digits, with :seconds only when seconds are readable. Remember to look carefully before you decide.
8:28
